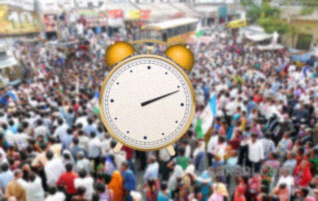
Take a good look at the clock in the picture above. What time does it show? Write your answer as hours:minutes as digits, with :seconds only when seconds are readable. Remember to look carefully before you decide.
2:11
